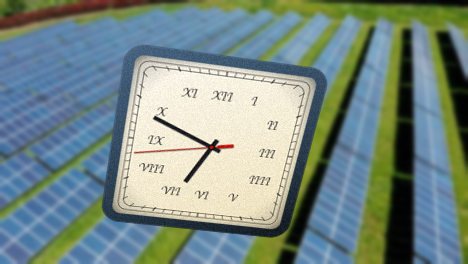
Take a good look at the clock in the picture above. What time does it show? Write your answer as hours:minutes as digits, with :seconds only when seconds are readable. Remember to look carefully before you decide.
6:48:43
